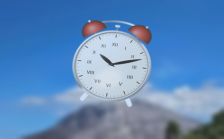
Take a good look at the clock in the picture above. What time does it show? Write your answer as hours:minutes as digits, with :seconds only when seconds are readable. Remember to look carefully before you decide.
10:12
